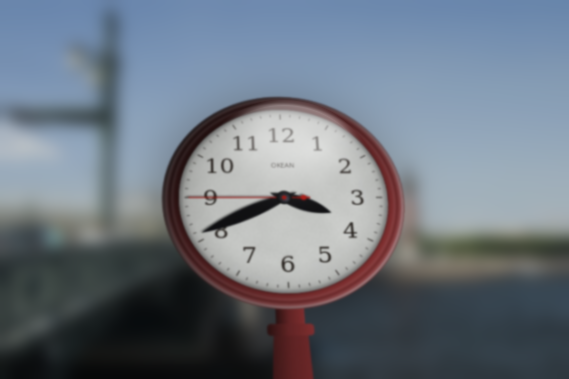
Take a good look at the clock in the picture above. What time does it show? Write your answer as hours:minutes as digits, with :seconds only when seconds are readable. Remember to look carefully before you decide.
3:40:45
